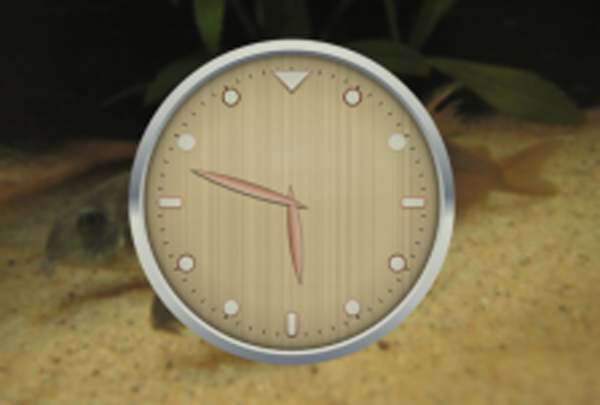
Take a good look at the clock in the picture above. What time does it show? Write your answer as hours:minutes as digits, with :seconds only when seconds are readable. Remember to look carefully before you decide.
5:48
